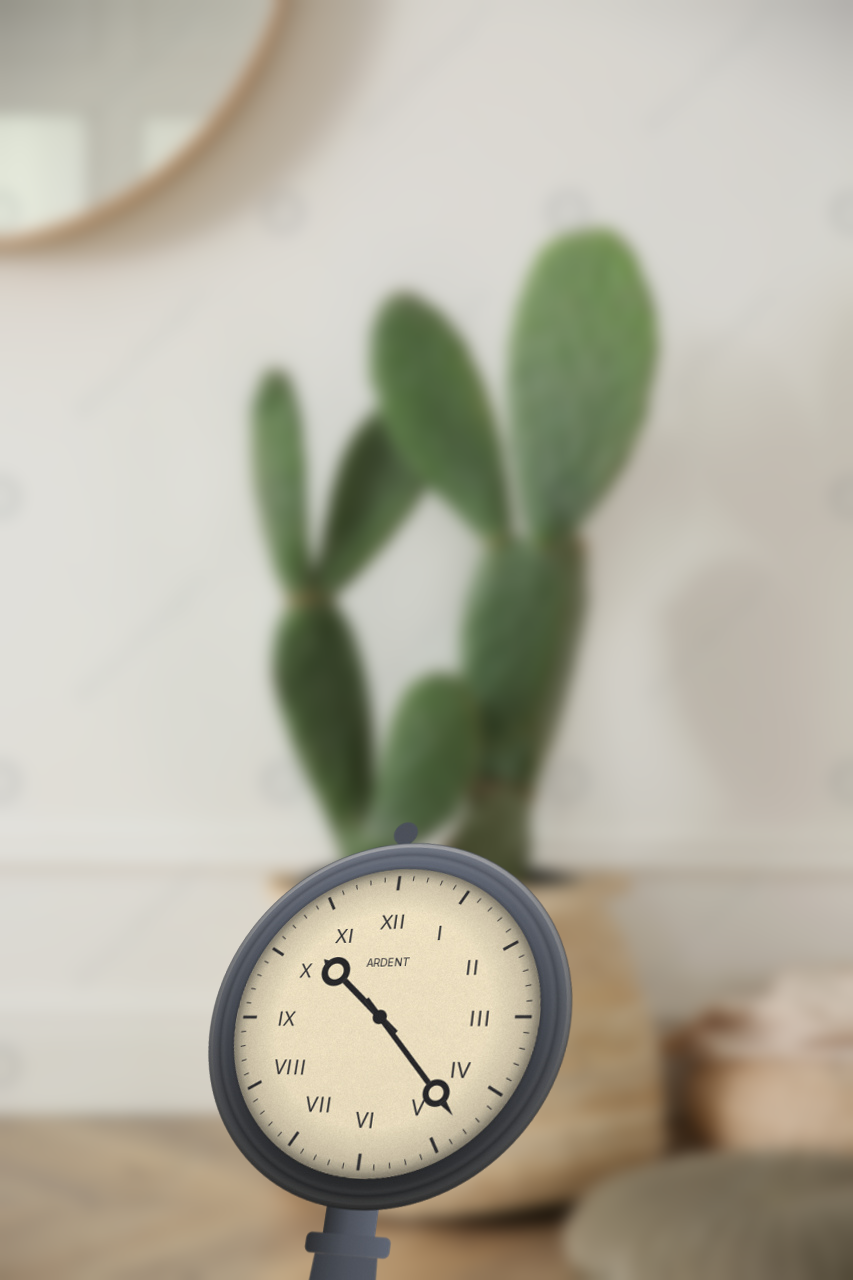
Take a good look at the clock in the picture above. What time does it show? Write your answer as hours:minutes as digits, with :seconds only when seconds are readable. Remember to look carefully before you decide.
10:23
